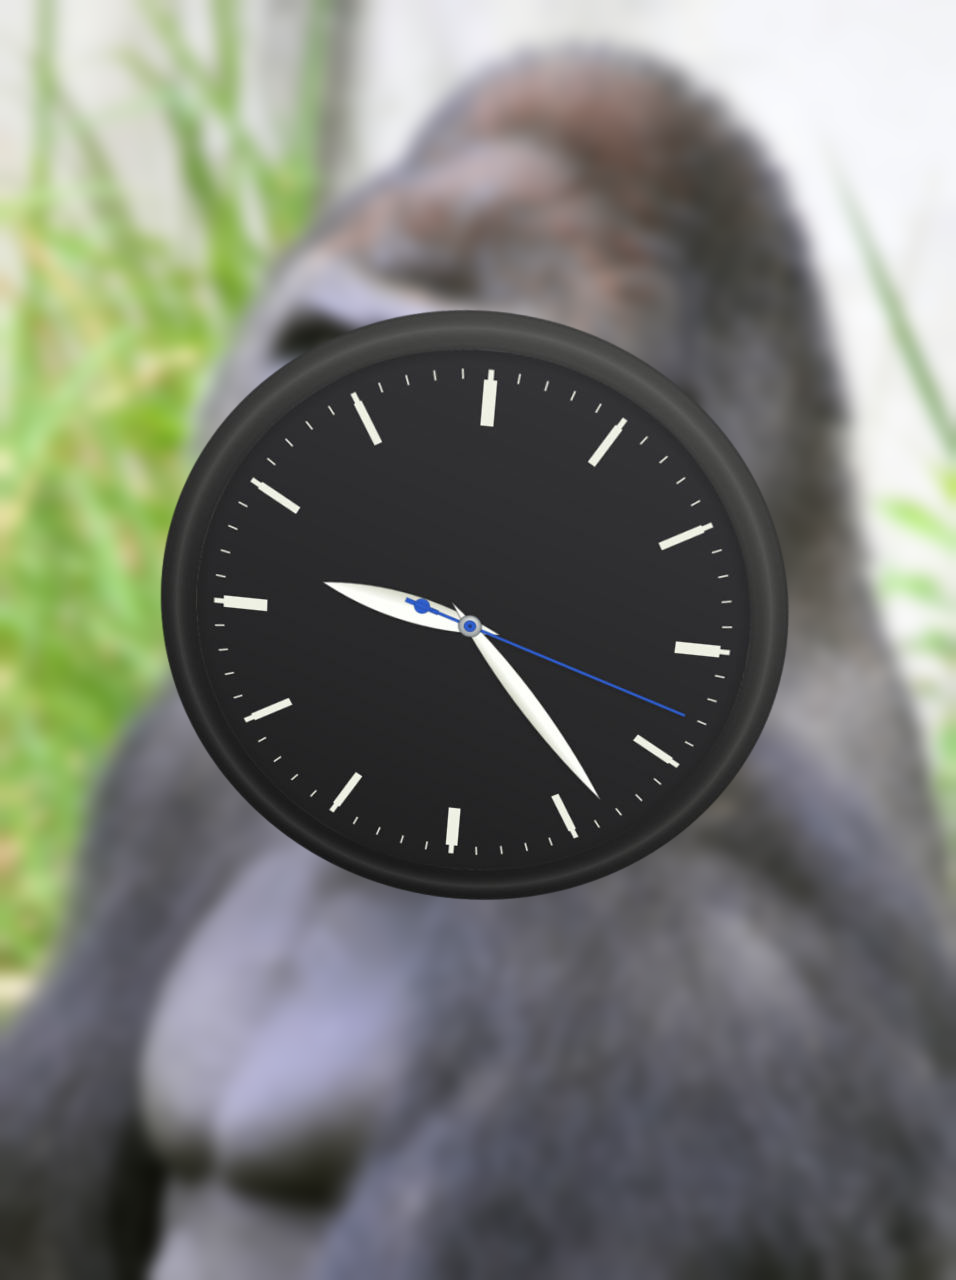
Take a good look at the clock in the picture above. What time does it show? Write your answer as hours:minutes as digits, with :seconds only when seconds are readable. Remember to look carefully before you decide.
9:23:18
